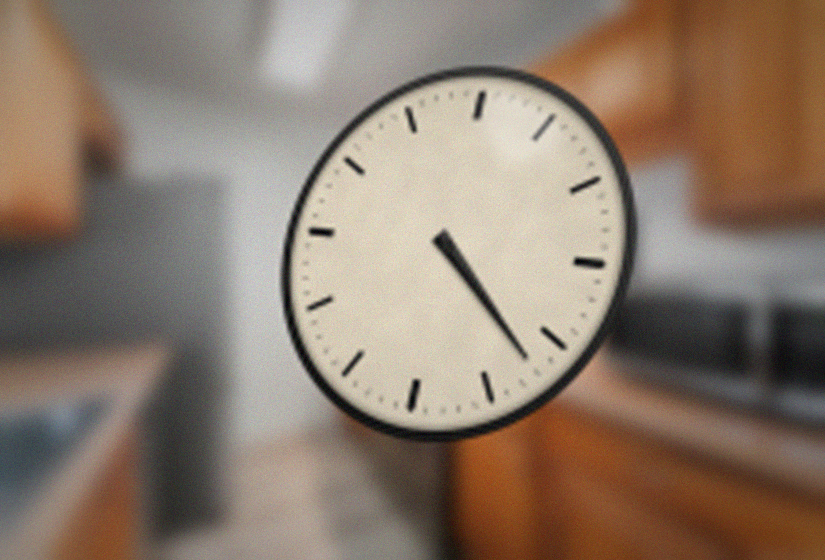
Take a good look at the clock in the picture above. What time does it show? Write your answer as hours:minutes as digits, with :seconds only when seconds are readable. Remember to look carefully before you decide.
4:22
